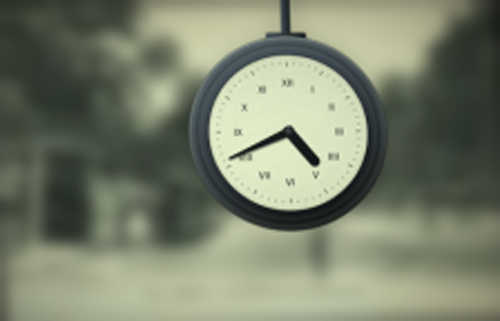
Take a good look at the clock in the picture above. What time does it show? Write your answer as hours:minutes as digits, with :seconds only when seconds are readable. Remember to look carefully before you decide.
4:41
